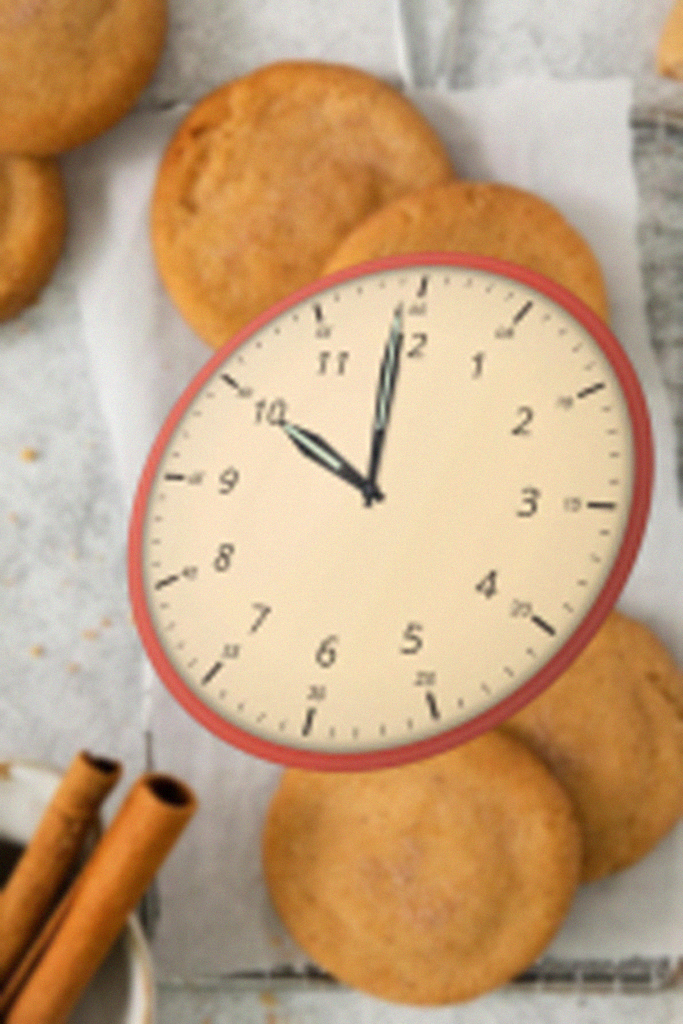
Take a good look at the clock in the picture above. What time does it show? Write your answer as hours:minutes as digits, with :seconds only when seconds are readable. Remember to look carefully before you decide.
9:59
